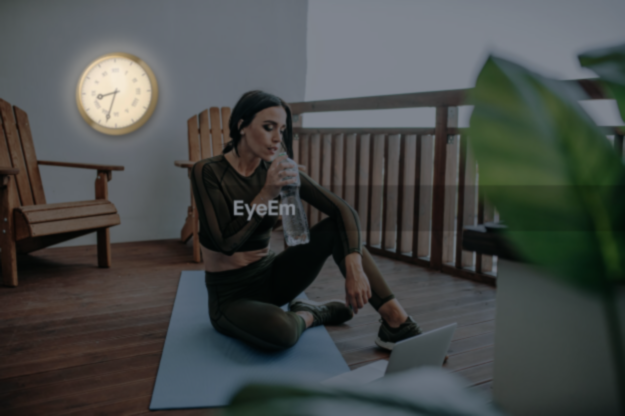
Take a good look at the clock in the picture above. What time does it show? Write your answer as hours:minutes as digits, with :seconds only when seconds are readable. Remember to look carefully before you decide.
8:33
